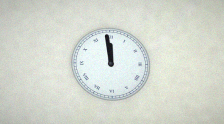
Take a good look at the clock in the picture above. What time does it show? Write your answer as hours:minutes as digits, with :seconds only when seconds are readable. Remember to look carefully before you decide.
11:59
